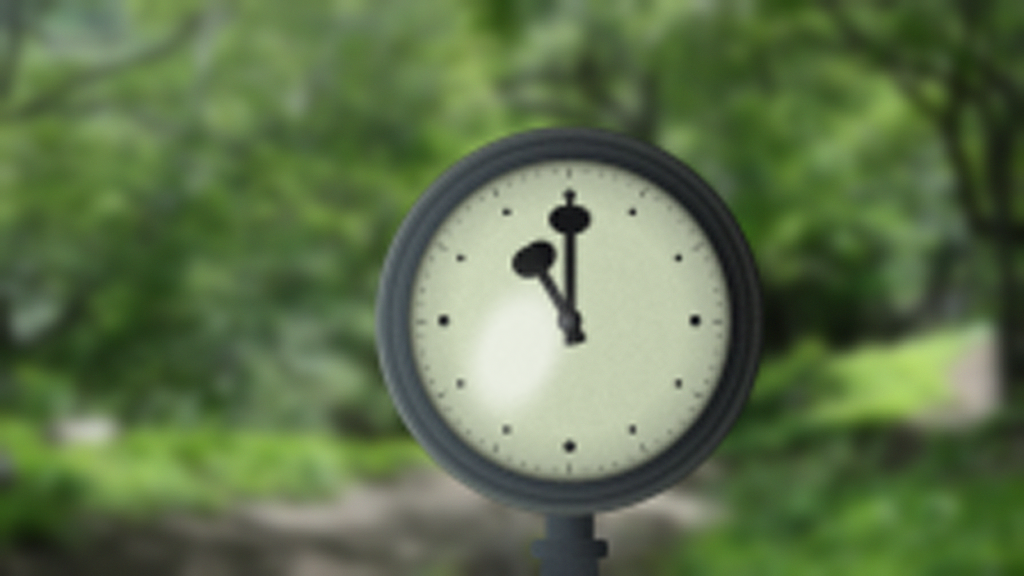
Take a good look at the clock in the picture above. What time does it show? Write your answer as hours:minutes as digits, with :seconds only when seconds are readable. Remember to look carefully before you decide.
11:00
